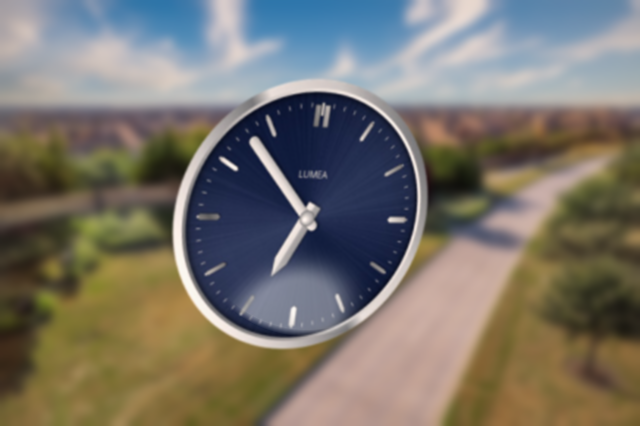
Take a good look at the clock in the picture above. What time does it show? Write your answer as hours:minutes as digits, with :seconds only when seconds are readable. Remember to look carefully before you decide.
6:53
